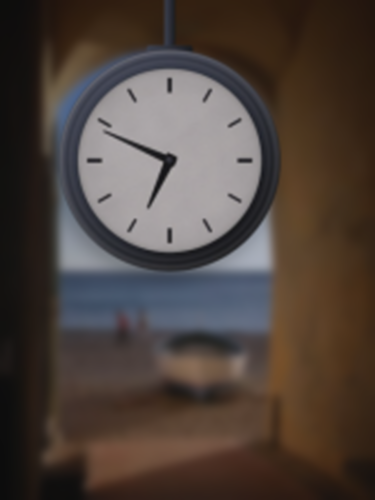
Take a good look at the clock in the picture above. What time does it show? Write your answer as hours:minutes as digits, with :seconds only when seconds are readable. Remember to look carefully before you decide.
6:49
